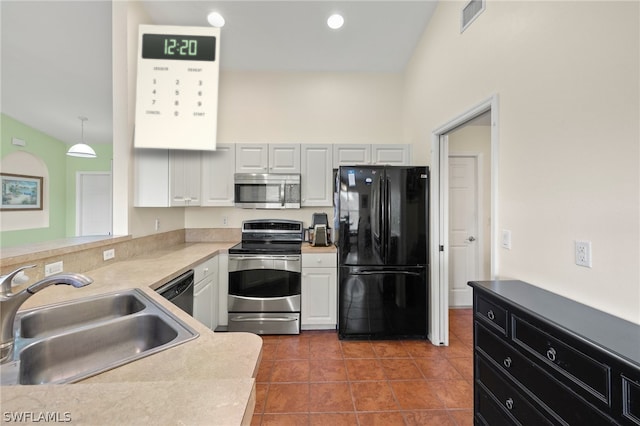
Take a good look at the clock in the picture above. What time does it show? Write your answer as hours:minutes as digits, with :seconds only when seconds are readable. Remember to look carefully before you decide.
12:20
